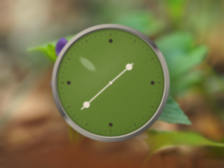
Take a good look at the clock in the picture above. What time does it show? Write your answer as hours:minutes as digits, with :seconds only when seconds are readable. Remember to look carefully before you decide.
1:38
